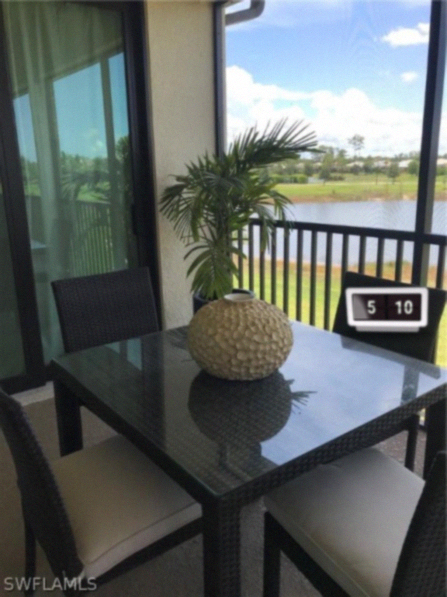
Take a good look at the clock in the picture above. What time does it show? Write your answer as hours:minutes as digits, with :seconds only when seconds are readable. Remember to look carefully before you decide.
5:10
